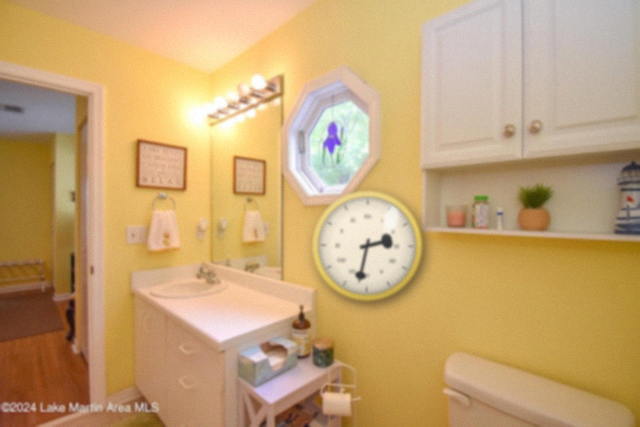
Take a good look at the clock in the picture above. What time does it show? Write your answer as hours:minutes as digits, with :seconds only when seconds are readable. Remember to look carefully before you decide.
2:32
